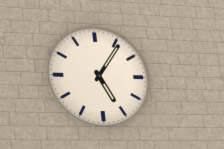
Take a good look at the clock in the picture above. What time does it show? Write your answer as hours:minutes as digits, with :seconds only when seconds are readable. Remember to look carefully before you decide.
5:06
